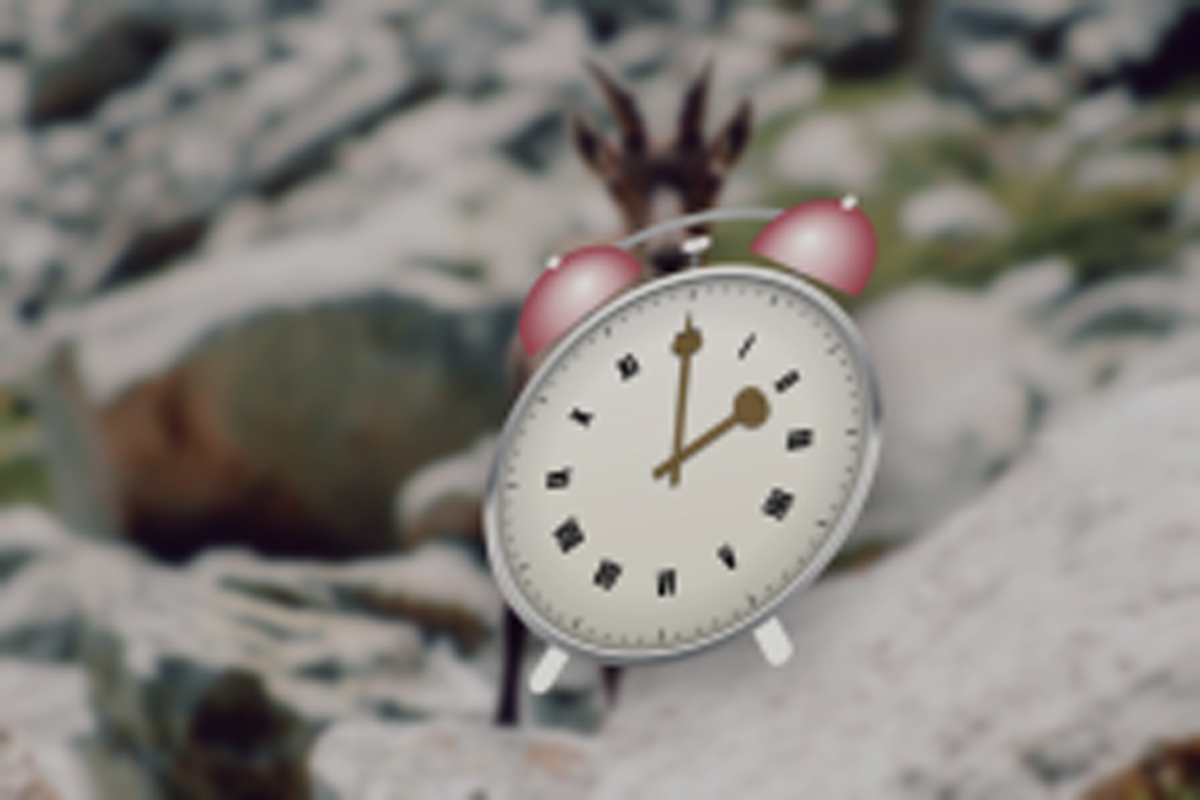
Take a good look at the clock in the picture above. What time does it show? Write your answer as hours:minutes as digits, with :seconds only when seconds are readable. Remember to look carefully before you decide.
2:00
